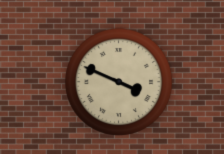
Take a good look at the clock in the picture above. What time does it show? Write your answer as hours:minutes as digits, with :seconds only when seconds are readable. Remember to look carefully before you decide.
3:49
